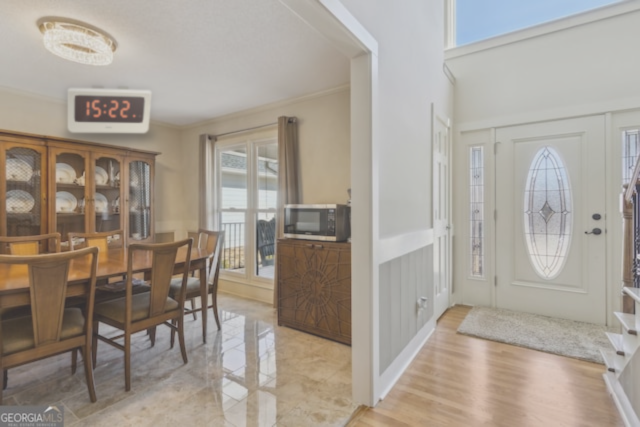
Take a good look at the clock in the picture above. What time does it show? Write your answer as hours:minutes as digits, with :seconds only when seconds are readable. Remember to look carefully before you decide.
15:22
